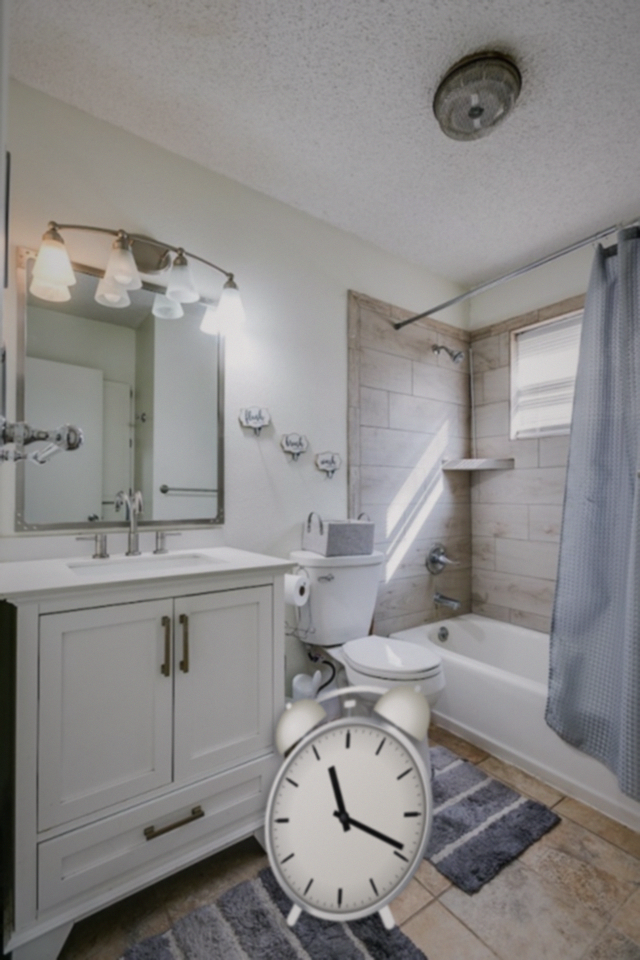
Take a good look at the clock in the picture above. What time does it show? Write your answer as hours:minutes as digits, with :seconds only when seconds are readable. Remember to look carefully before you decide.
11:19
